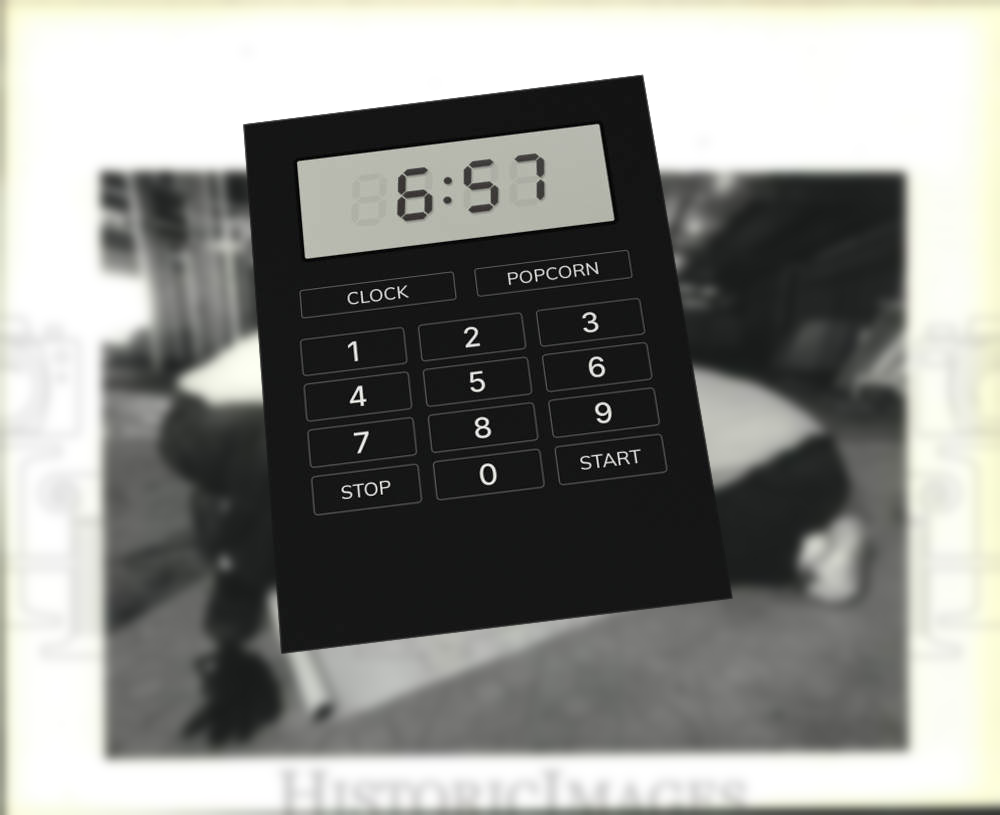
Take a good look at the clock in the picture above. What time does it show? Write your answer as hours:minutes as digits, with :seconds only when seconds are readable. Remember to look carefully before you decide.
6:57
